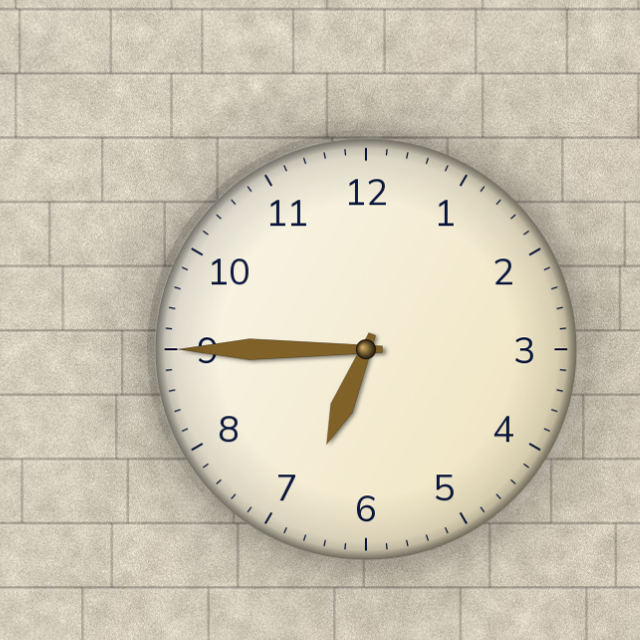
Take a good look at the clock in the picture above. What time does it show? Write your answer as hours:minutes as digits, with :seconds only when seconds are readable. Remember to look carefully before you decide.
6:45
